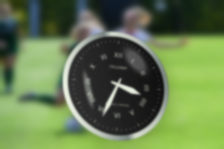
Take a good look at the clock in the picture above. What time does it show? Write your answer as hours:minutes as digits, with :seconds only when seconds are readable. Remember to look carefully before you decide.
3:34
